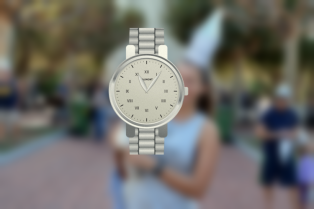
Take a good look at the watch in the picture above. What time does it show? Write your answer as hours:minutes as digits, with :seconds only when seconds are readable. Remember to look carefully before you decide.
11:06
